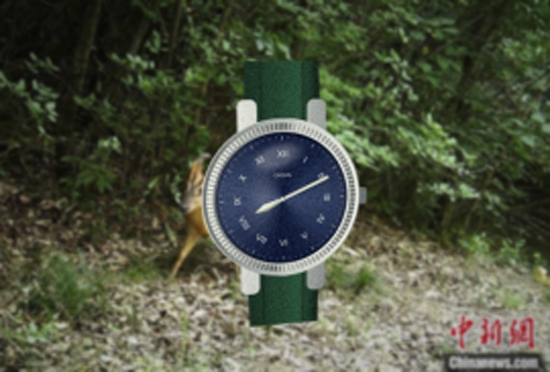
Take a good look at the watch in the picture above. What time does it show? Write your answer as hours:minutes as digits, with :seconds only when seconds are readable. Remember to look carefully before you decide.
8:11
